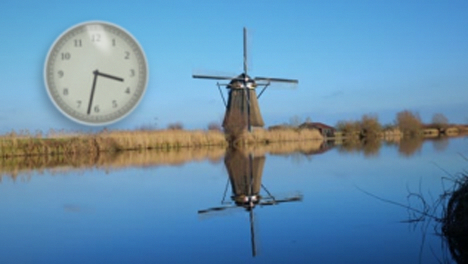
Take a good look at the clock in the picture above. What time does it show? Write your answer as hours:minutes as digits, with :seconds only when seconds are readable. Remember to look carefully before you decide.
3:32
